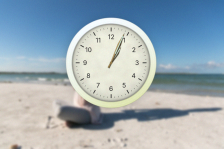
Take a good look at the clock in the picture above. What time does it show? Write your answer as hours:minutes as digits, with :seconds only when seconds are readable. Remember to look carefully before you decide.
1:04
